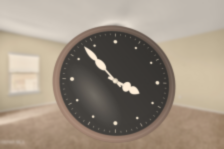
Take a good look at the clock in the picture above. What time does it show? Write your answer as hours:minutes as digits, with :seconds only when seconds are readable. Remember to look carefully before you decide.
3:53
